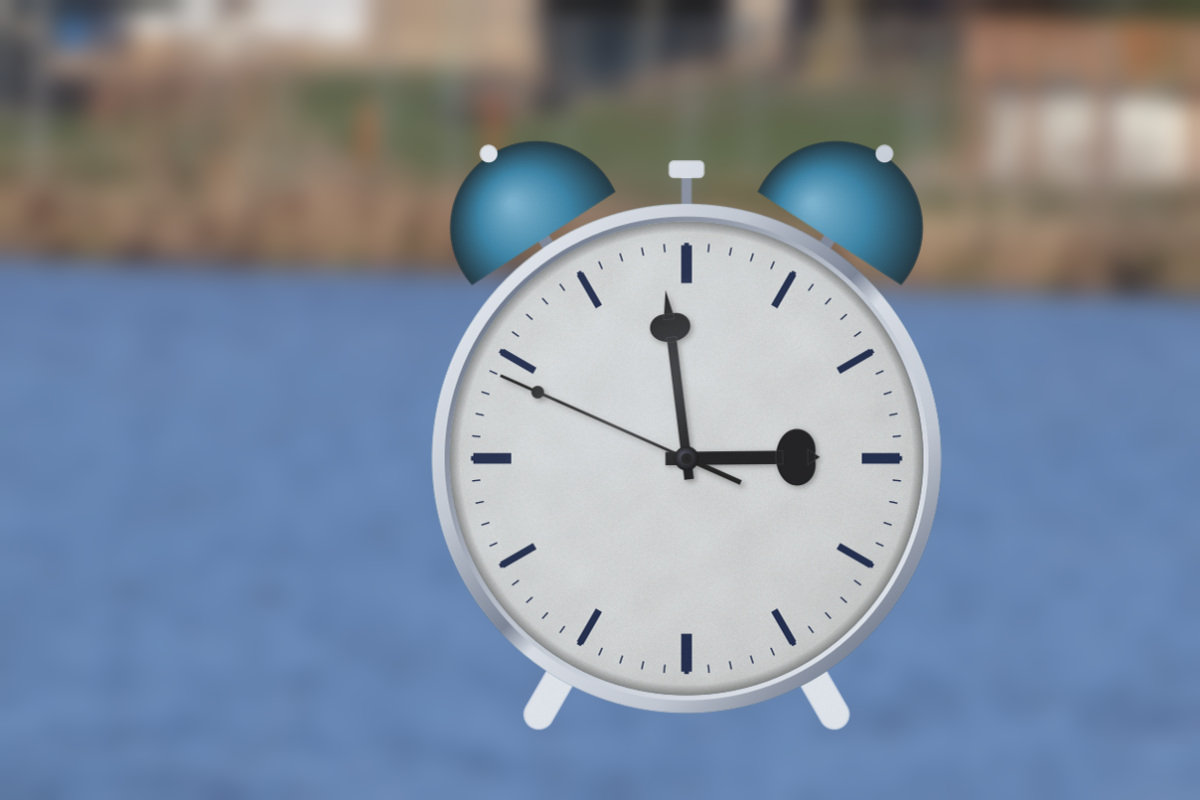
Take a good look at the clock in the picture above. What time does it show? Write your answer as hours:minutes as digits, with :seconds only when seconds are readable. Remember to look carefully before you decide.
2:58:49
